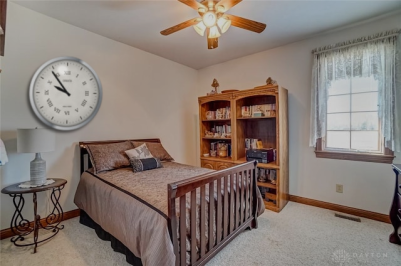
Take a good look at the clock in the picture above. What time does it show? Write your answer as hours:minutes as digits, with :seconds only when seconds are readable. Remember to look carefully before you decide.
9:54
